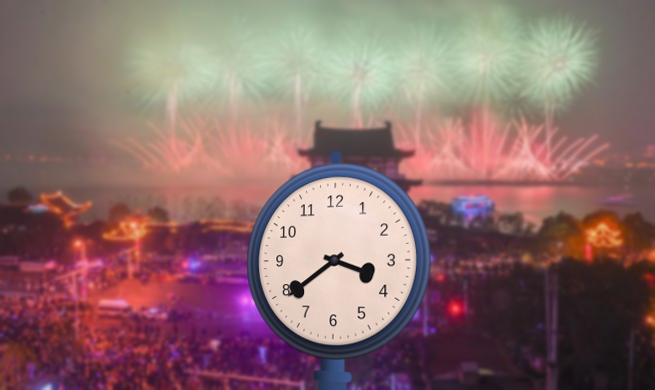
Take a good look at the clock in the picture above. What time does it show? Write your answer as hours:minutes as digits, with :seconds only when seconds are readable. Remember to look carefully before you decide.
3:39
